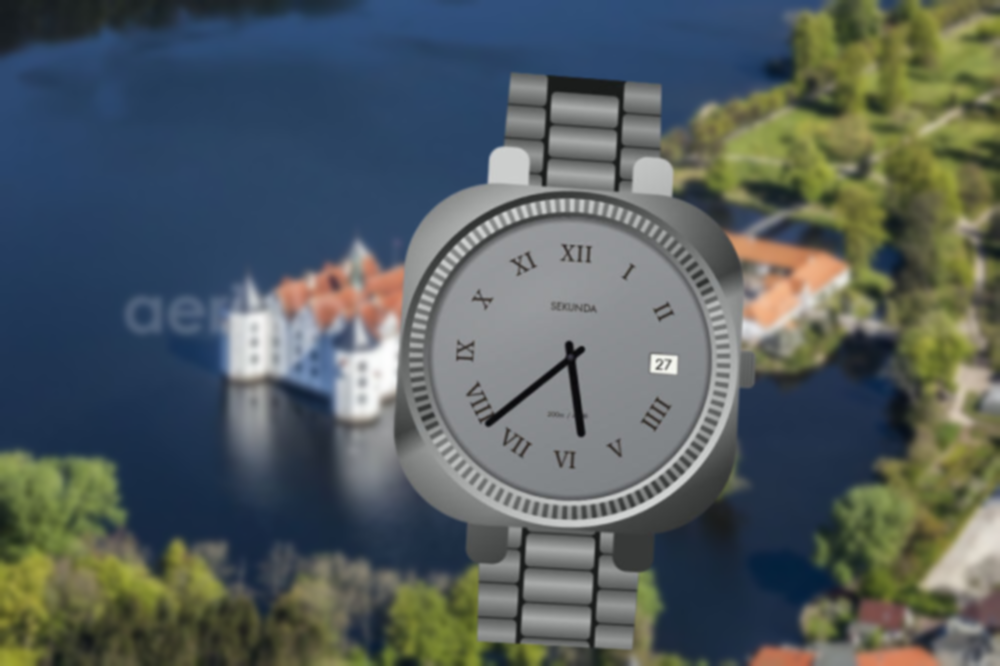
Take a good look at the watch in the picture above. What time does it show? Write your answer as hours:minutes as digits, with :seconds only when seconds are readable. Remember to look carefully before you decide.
5:38
